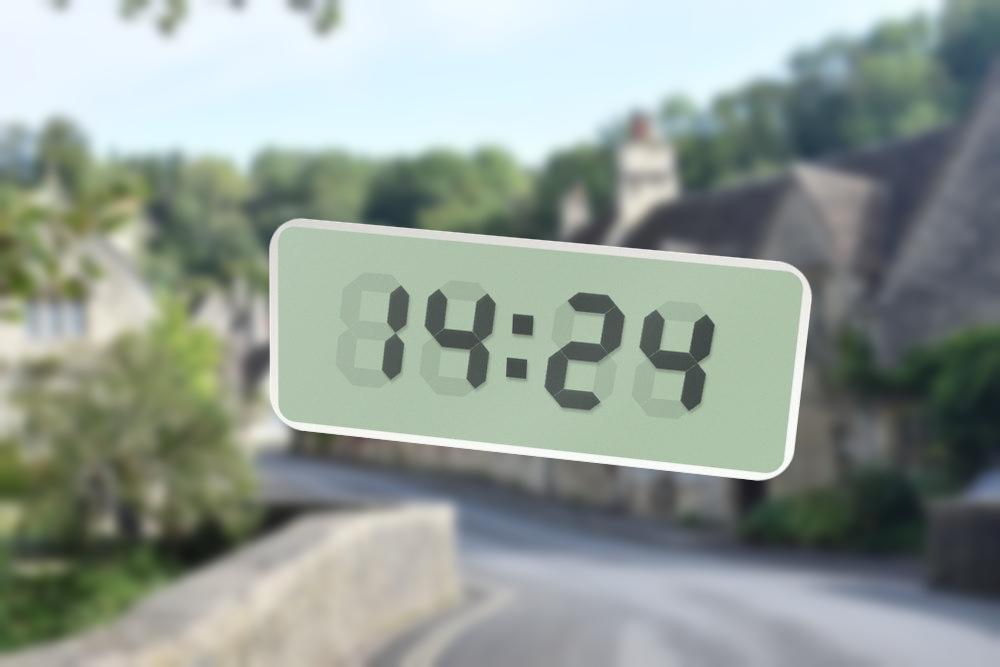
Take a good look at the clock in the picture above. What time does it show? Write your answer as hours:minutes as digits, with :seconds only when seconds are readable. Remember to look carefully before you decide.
14:24
